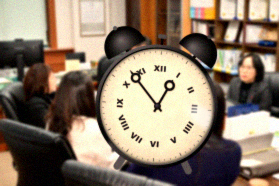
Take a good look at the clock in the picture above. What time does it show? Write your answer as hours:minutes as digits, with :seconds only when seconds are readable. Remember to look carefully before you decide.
12:53
